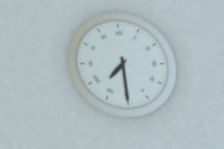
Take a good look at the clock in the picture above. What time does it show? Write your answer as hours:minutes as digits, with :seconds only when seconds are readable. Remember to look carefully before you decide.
7:30
